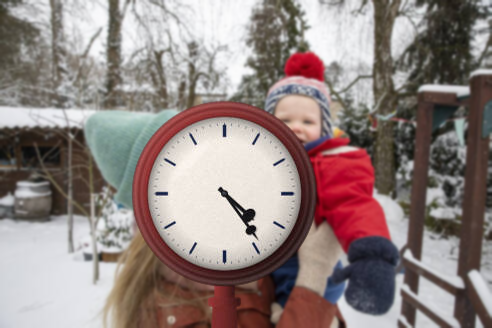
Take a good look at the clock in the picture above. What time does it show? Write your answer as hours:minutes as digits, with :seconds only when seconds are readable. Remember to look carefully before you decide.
4:24
